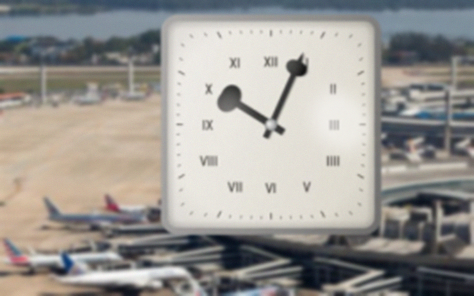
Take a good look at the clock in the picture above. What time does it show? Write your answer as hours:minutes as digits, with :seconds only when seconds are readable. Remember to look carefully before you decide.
10:04
